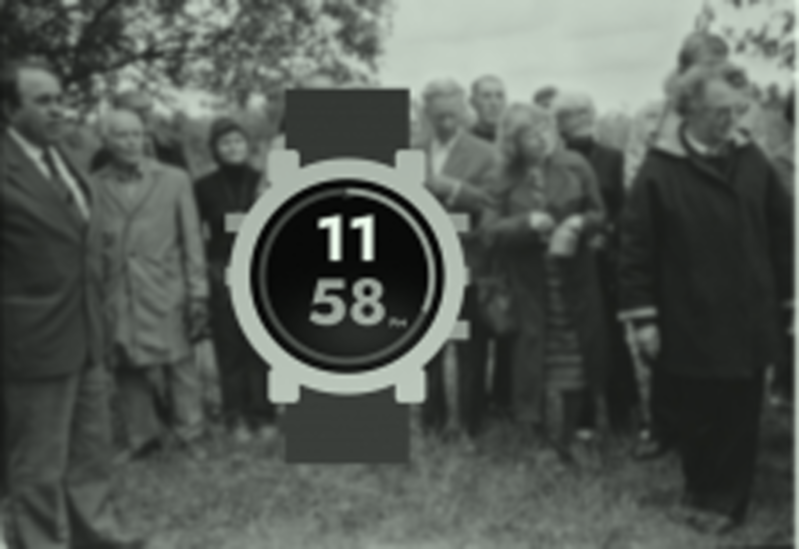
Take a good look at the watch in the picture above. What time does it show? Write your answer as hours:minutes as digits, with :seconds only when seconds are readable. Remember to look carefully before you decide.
11:58
